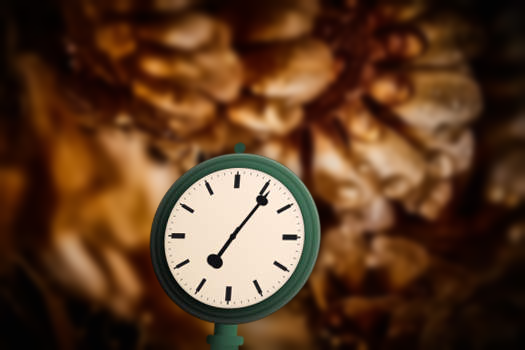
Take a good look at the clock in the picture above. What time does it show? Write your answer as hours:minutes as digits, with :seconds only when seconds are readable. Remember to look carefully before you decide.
7:06
